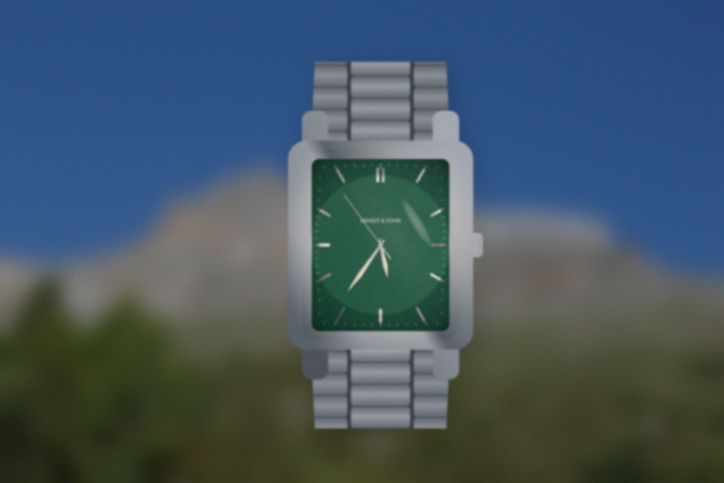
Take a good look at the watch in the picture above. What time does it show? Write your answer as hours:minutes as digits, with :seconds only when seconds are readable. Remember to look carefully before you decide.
5:35:54
